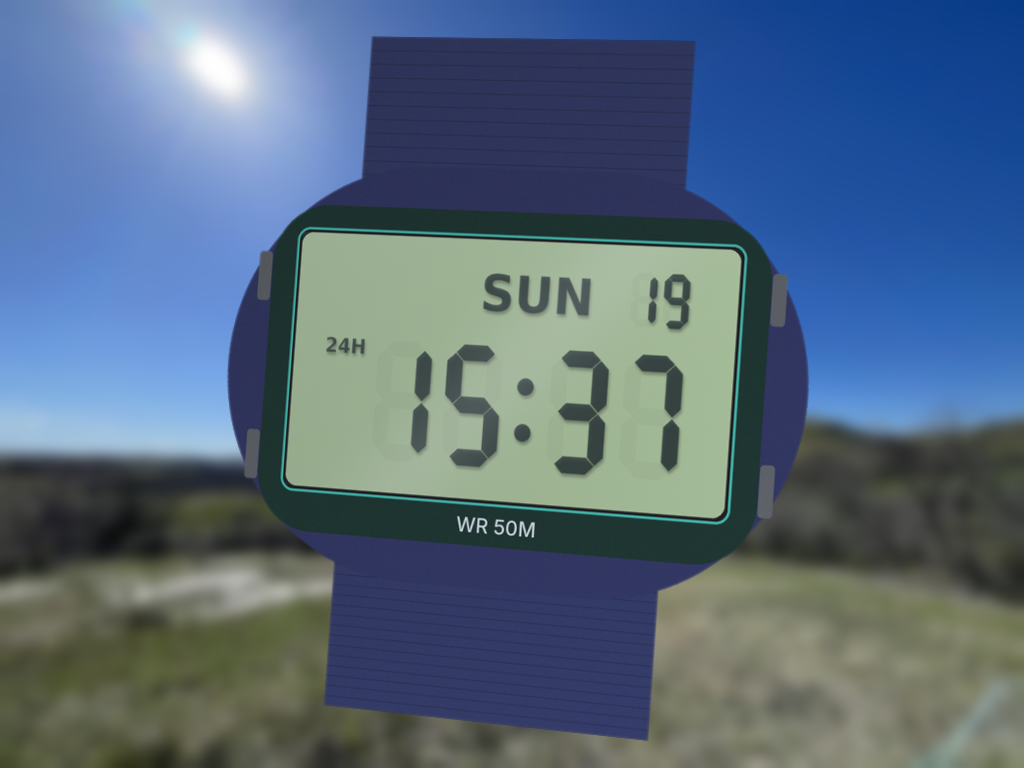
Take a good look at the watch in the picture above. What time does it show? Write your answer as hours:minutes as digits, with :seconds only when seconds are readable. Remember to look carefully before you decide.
15:37
